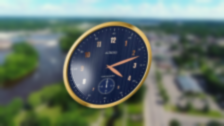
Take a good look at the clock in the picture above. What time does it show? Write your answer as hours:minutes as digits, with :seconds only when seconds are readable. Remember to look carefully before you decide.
4:12
